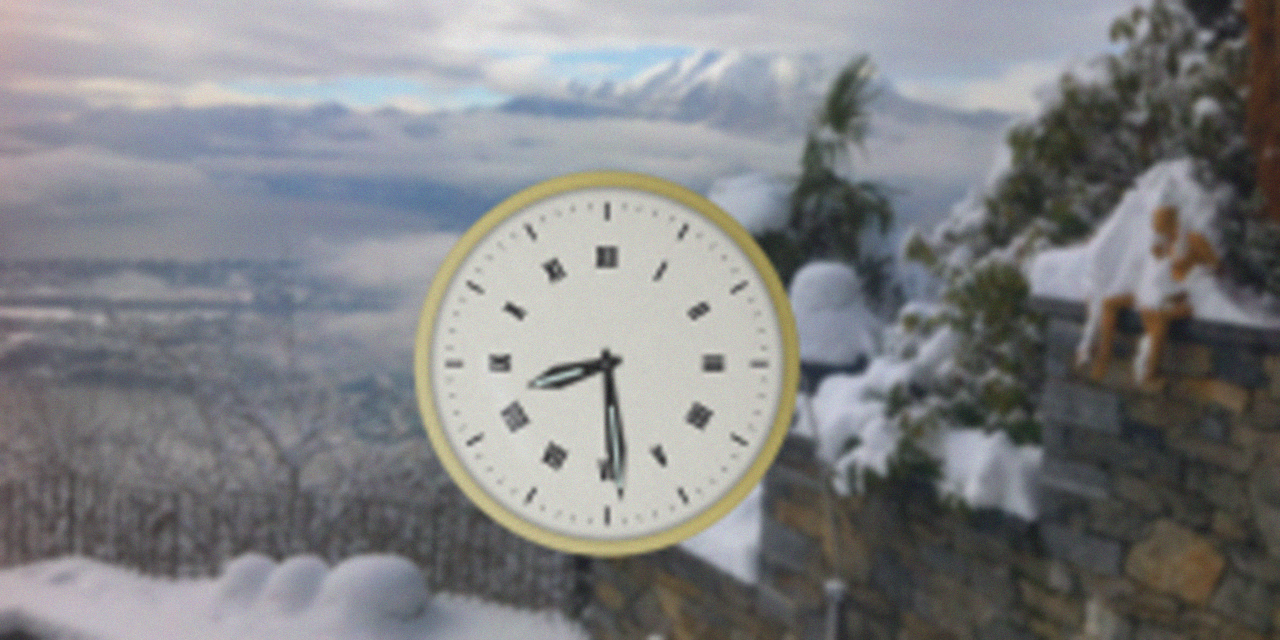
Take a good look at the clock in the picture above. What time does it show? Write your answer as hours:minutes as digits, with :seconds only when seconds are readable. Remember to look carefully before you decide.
8:29
